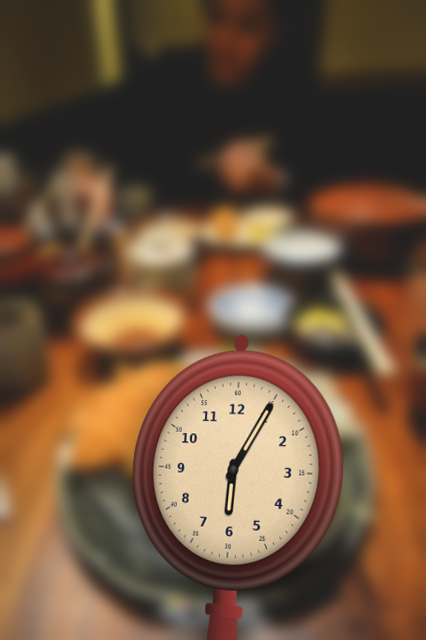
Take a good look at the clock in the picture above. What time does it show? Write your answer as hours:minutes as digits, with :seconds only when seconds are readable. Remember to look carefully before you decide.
6:05
